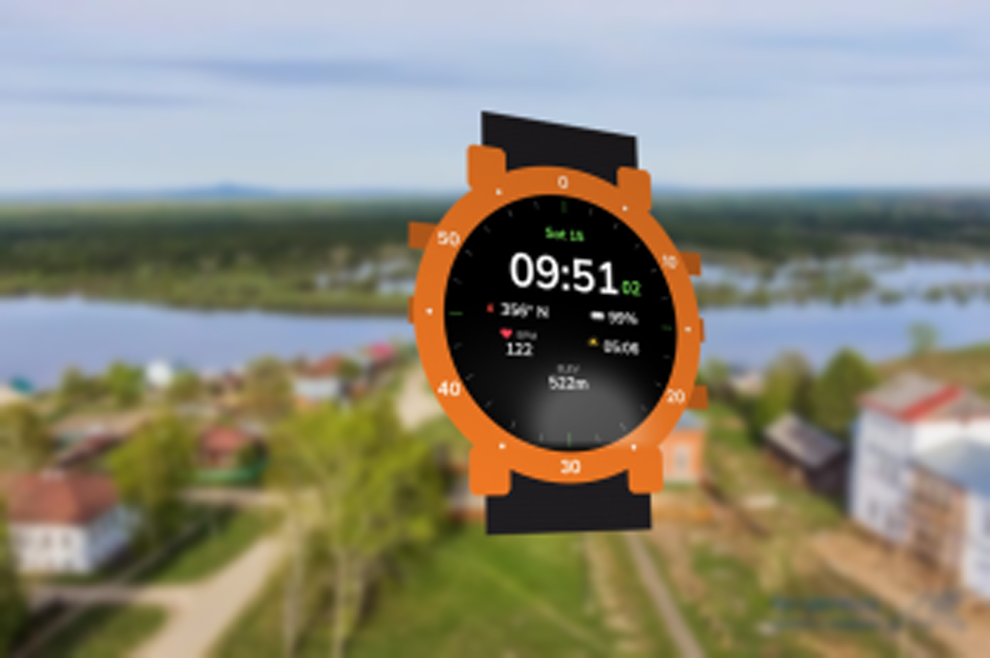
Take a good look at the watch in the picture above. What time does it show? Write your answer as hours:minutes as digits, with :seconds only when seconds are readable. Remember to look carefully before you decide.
9:51
